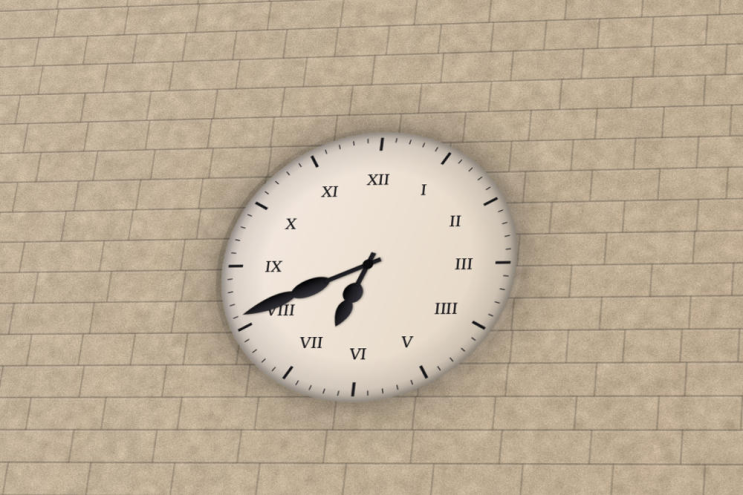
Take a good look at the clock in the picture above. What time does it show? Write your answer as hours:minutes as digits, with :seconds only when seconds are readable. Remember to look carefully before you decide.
6:41
